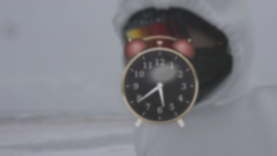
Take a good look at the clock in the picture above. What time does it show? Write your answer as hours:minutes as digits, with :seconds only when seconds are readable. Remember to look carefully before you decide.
5:39
